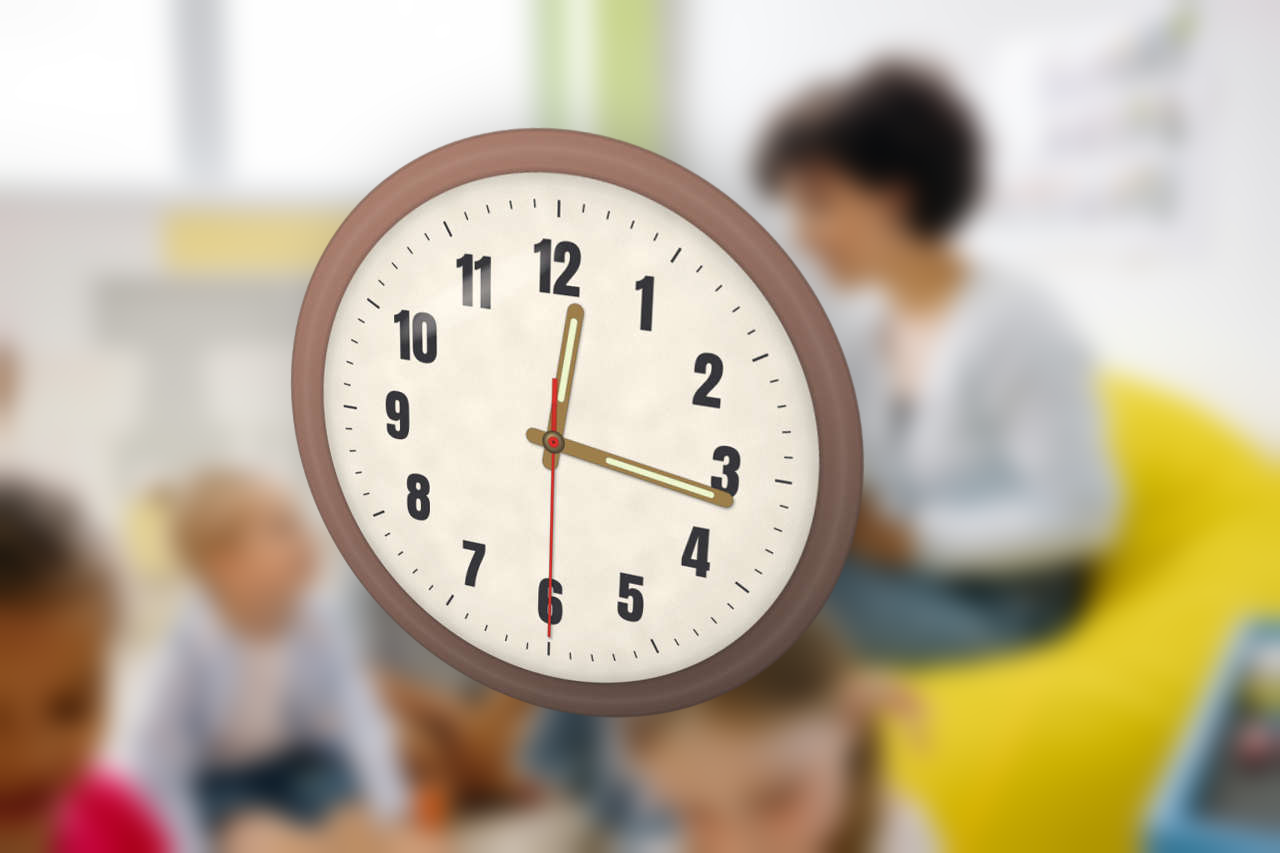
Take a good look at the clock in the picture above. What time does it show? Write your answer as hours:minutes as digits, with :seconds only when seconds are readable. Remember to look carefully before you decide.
12:16:30
